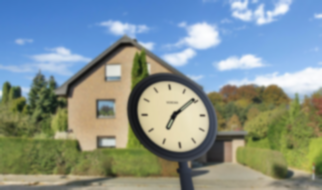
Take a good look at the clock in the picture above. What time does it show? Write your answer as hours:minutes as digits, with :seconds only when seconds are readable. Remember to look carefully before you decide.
7:09
